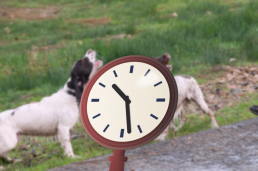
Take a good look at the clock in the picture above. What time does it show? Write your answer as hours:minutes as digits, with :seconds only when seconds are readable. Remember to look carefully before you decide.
10:28
